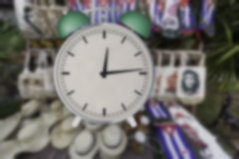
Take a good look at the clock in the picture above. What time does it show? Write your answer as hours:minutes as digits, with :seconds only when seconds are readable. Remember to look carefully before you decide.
12:14
